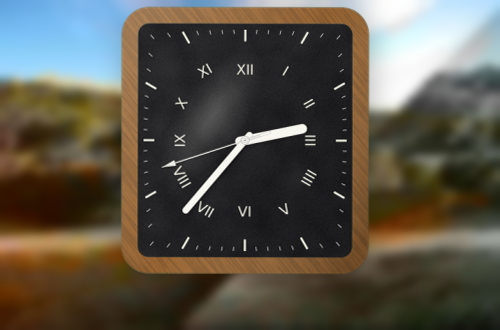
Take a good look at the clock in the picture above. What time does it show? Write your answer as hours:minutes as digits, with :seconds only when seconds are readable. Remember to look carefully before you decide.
2:36:42
